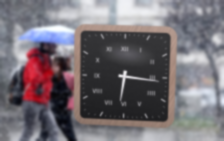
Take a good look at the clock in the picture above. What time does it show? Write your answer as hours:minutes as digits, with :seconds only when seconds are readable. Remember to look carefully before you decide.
6:16
